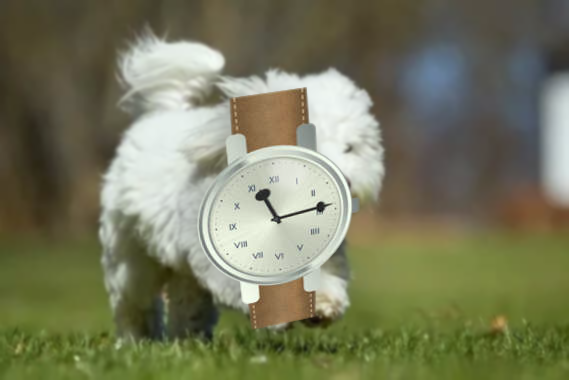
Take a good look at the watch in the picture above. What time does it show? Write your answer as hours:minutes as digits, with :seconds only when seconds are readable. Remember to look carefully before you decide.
11:14
